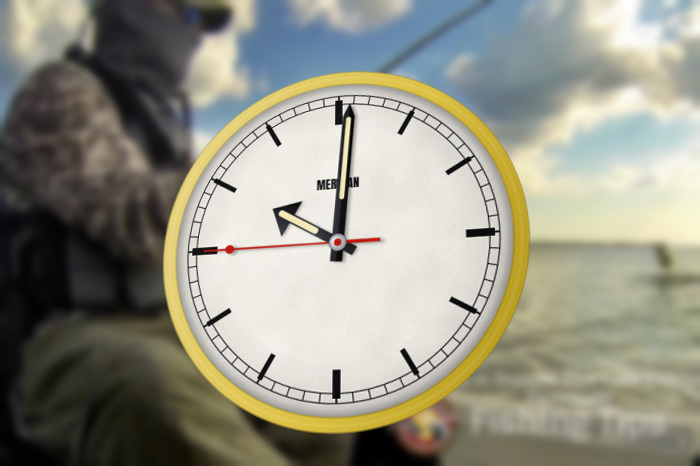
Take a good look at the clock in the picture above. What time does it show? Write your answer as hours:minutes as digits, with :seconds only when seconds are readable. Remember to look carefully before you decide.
10:00:45
